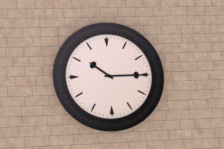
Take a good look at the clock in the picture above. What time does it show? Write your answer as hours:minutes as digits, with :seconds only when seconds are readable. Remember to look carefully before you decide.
10:15
